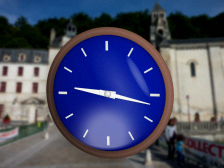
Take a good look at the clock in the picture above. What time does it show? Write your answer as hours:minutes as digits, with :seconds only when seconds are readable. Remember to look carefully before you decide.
9:17
